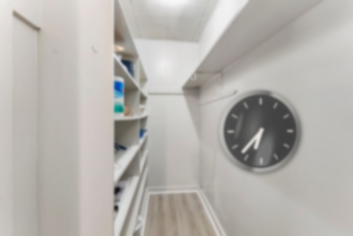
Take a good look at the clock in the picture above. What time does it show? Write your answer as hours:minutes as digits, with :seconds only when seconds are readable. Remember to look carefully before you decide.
6:37
